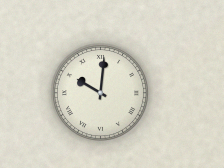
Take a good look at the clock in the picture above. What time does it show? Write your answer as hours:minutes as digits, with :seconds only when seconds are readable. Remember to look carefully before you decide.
10:01
